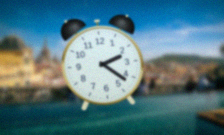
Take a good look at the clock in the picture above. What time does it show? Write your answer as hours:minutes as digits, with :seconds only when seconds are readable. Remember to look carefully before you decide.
2:22
